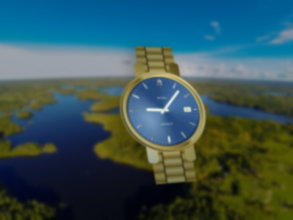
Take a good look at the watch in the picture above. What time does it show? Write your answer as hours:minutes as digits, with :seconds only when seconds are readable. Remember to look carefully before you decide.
9:07
